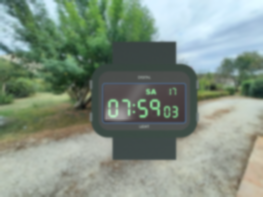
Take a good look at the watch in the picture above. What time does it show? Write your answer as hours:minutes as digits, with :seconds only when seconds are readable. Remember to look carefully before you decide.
7:59:03
